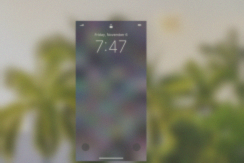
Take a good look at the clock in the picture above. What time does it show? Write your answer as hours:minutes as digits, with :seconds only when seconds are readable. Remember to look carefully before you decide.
7:47
